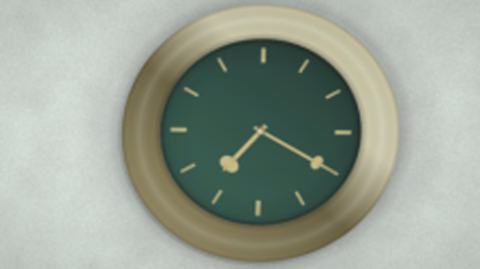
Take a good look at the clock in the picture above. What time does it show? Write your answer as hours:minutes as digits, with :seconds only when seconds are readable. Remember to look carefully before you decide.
7:20
